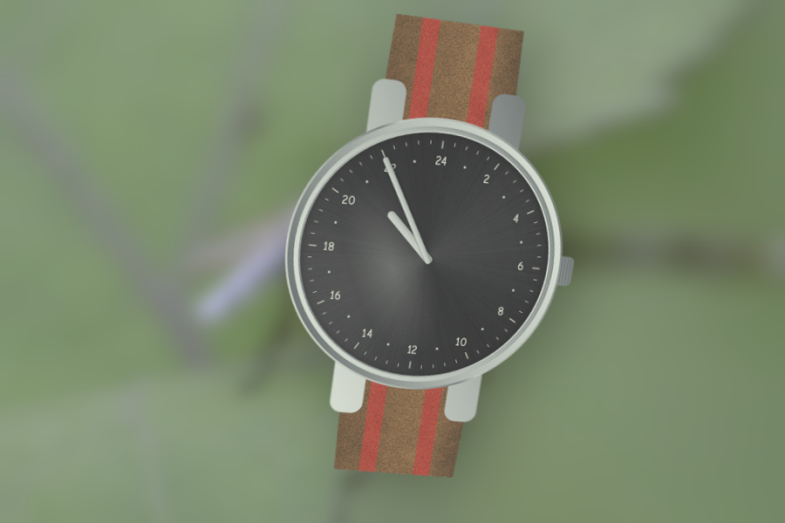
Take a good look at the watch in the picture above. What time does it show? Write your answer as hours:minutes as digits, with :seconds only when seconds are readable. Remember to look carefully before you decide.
20:55
